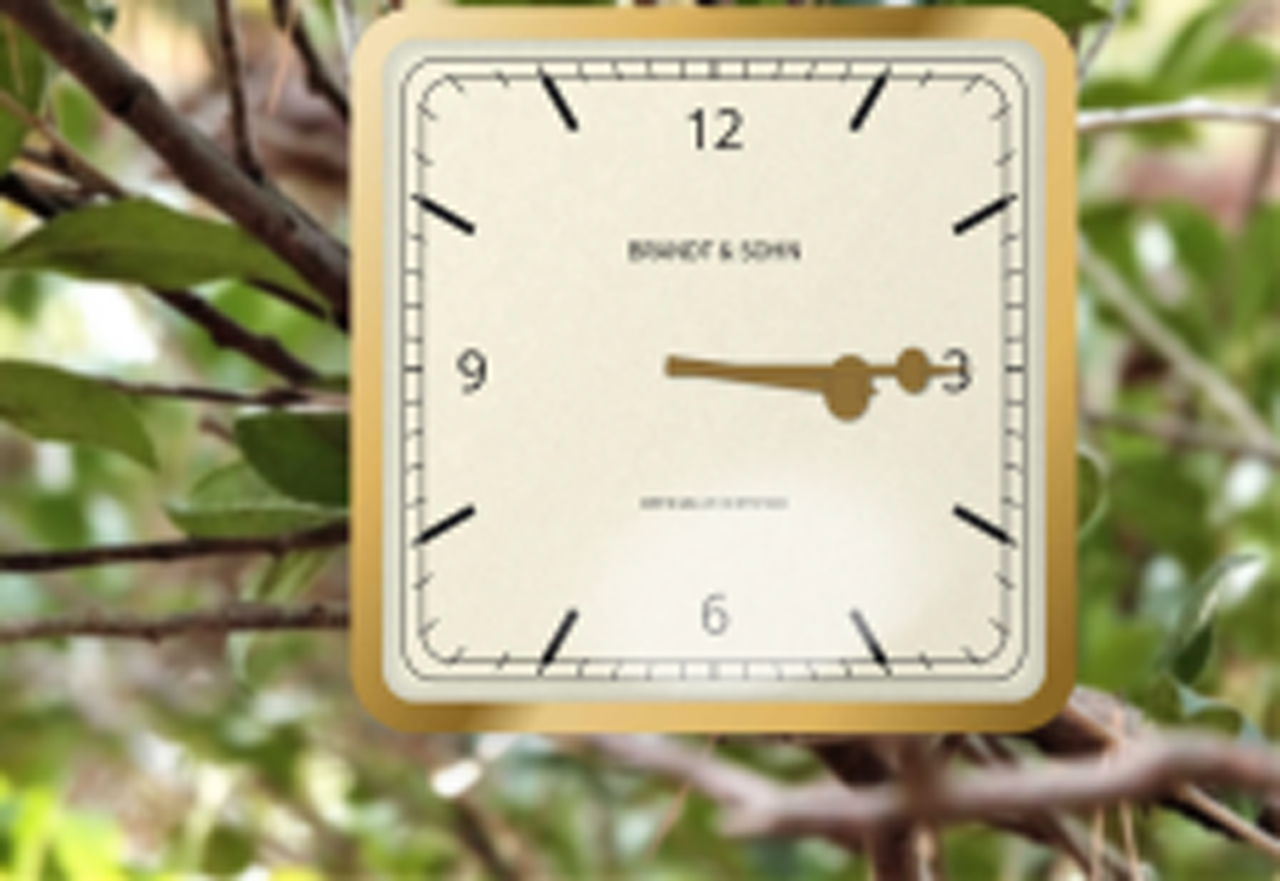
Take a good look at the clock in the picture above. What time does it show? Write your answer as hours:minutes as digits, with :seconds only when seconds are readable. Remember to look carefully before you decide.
3:15
